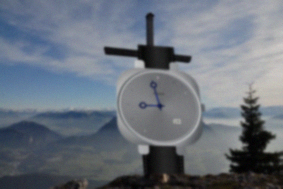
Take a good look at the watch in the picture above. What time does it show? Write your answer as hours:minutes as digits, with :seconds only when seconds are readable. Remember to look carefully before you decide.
8:58
